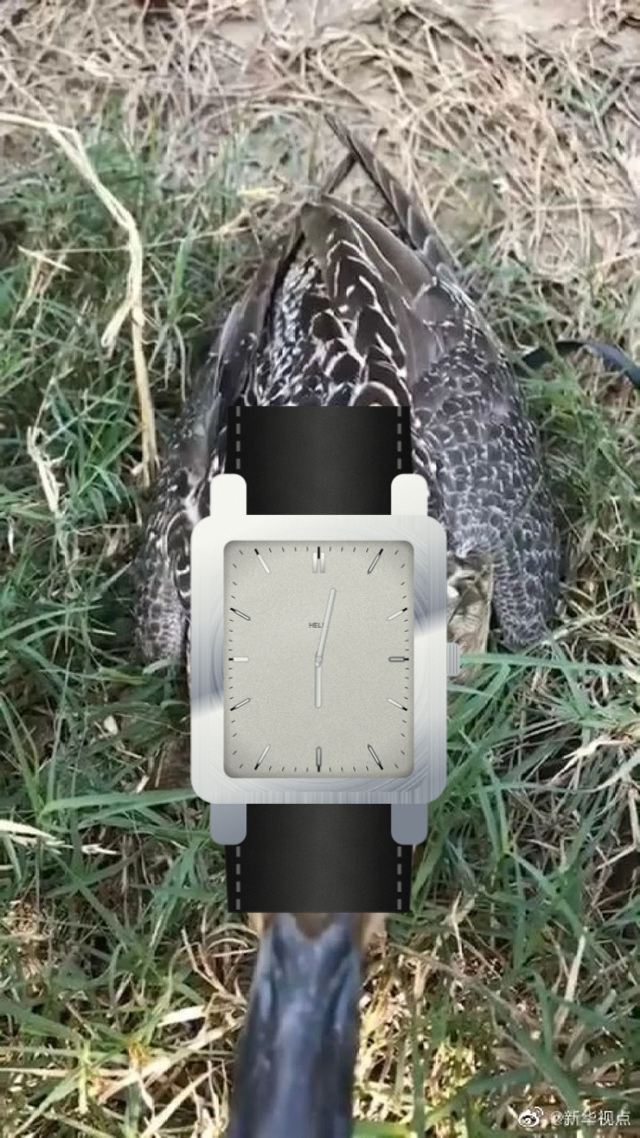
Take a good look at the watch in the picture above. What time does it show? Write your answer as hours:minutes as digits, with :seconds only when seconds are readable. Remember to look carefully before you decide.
6:02
